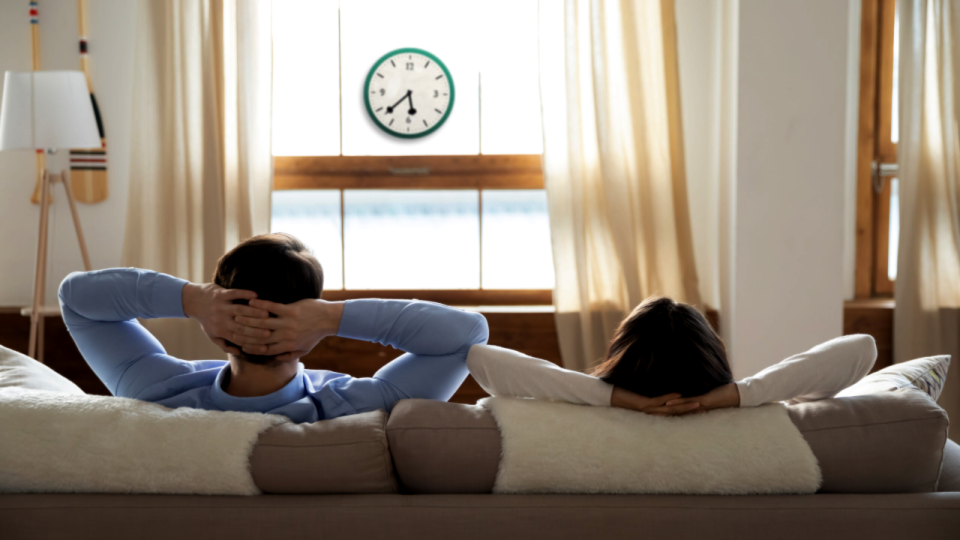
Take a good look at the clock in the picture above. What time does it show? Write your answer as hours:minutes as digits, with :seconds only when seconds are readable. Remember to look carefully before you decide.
5:38
